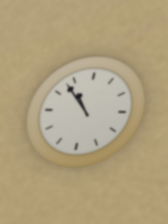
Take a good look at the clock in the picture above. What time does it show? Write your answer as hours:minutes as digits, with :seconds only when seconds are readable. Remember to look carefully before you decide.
10:53
